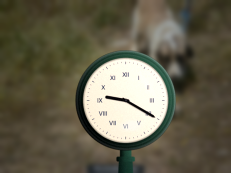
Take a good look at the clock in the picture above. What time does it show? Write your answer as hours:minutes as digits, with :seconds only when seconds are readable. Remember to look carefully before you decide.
9:20
